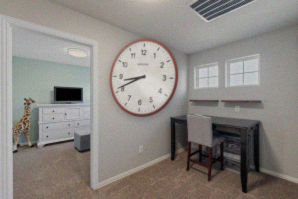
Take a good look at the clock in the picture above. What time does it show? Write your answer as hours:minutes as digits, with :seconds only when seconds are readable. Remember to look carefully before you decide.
8:41
